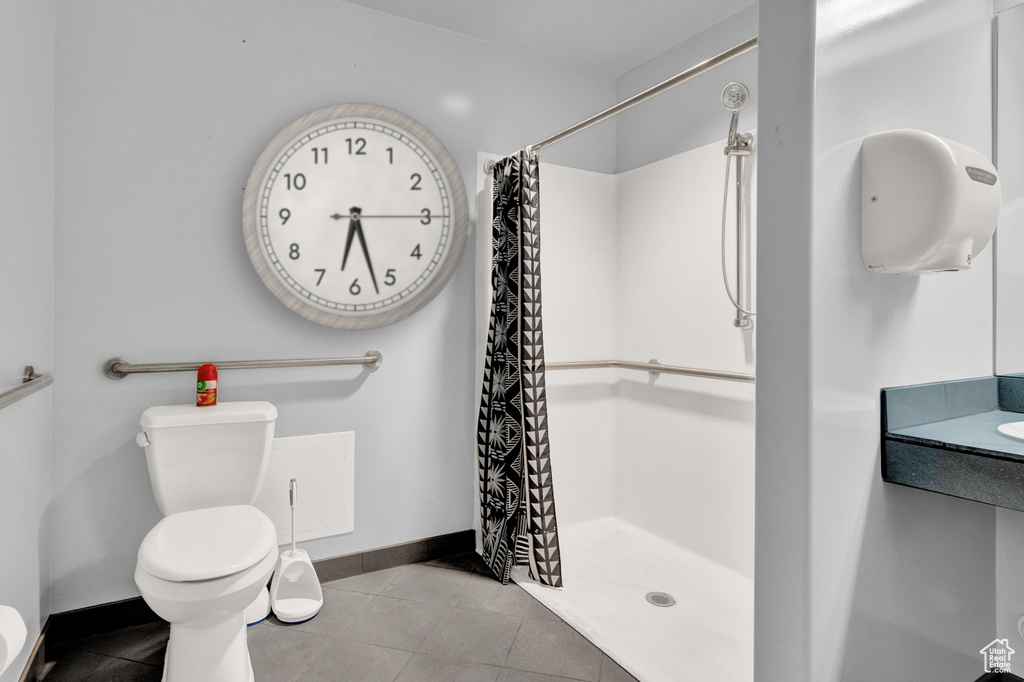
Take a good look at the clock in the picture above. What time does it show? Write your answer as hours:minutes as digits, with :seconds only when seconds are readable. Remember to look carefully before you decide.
6:27:15
